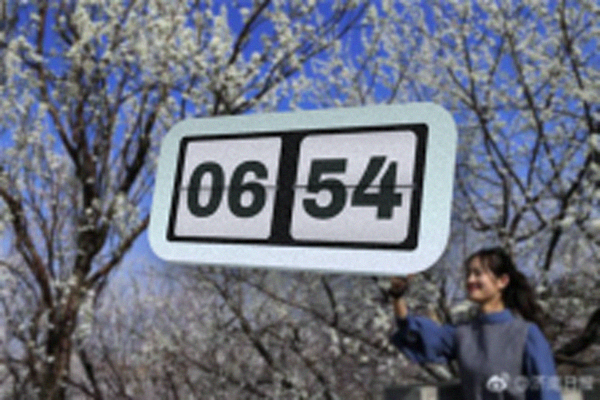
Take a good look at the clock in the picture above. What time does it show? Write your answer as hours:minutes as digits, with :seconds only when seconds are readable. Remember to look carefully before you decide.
6:54
